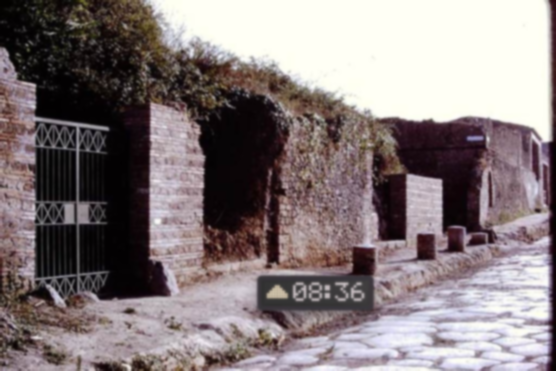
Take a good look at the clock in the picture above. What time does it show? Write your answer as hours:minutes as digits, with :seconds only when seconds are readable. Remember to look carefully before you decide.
8:36
